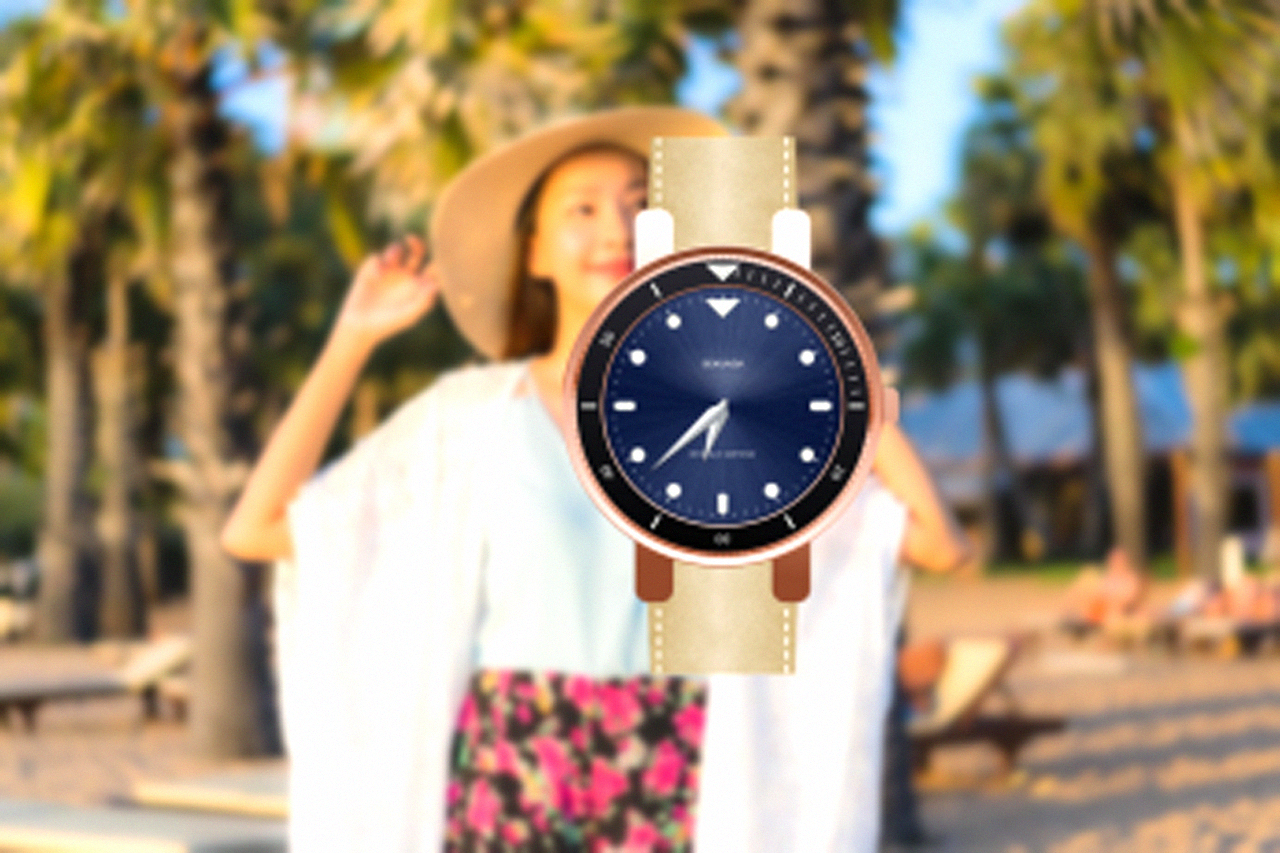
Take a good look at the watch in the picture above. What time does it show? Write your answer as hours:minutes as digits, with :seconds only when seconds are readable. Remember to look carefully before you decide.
6:38
